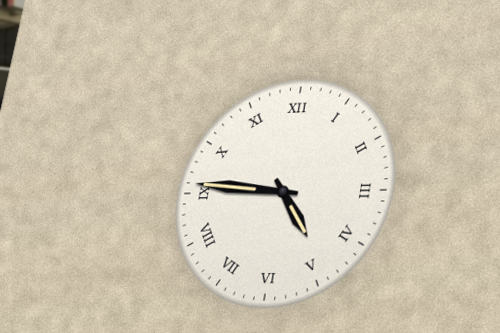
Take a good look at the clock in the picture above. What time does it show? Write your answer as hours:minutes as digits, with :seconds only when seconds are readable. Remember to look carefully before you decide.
4:46
